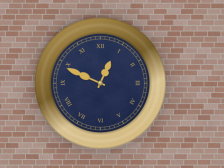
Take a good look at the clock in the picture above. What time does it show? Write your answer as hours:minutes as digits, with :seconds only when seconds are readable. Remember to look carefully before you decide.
12:49
